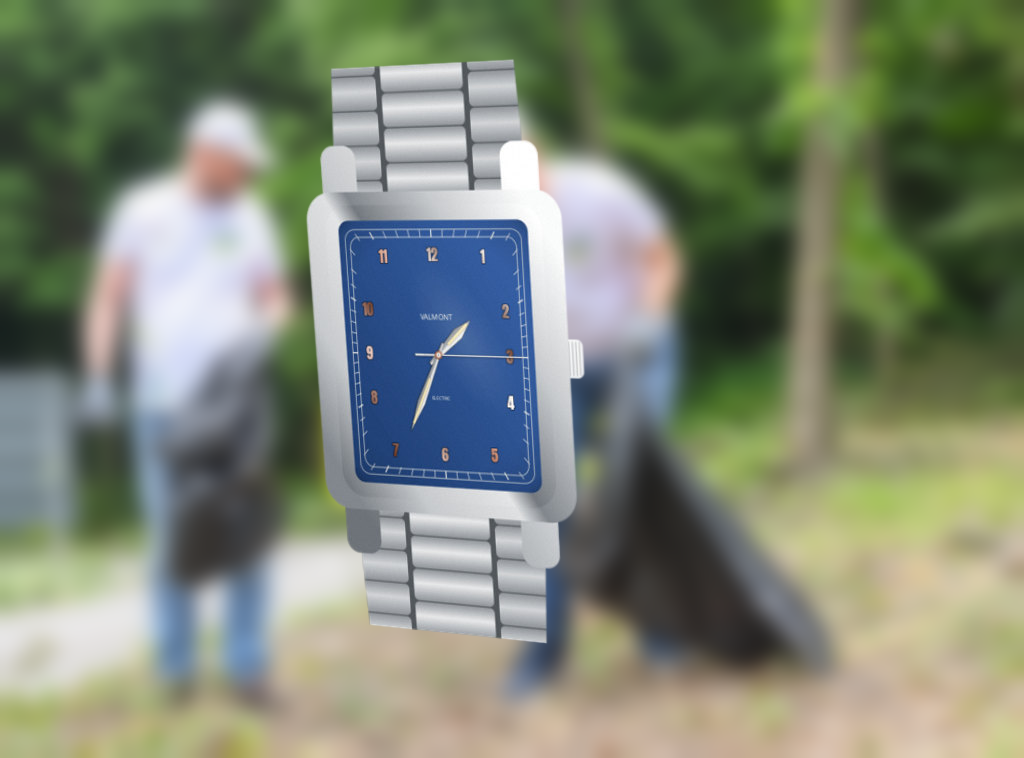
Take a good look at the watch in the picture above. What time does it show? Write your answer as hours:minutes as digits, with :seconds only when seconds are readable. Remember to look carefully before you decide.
1:34:15
